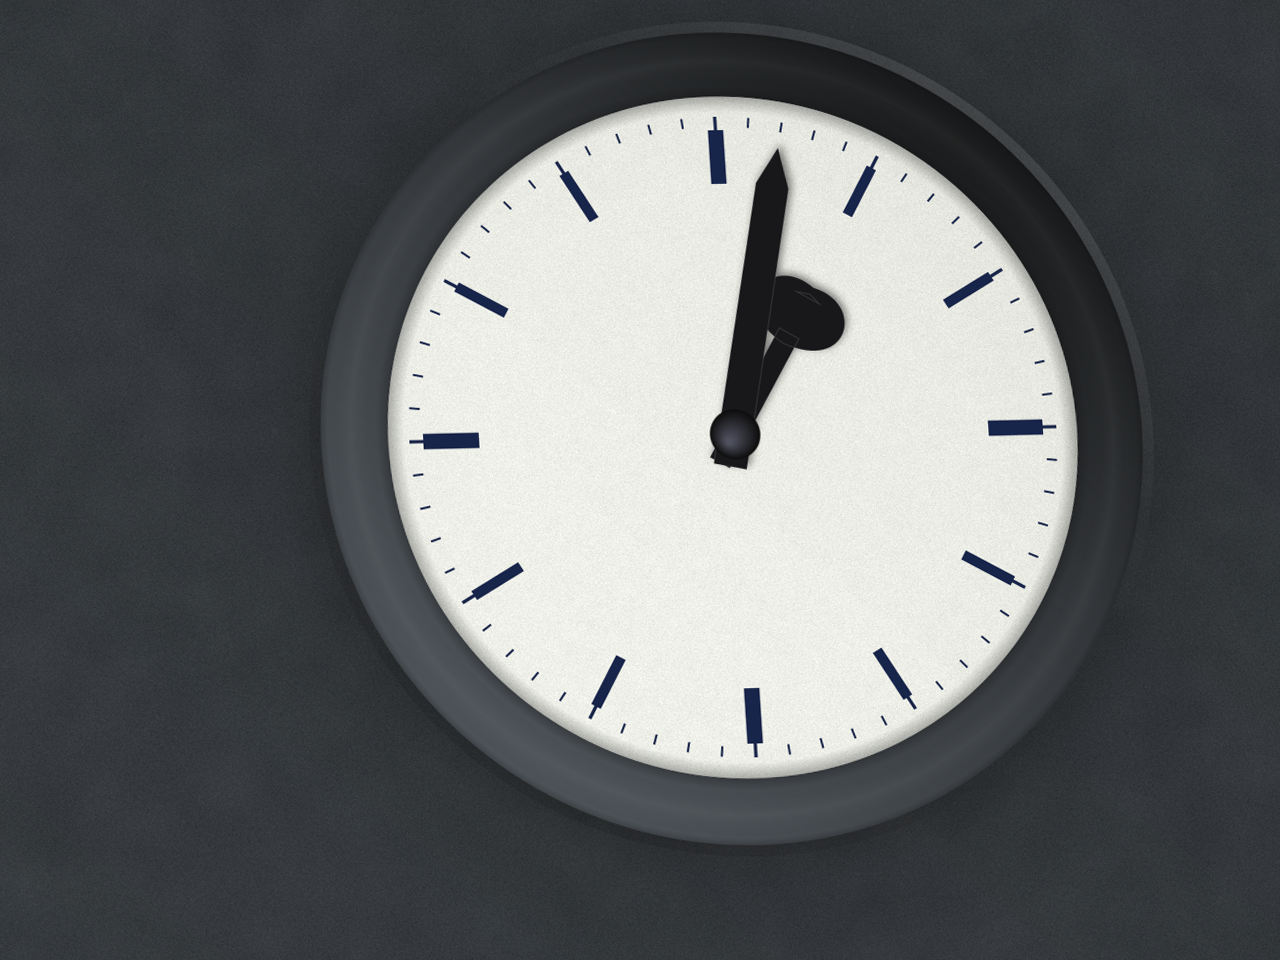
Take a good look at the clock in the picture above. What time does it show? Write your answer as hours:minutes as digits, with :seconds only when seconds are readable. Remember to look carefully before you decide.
1:02
